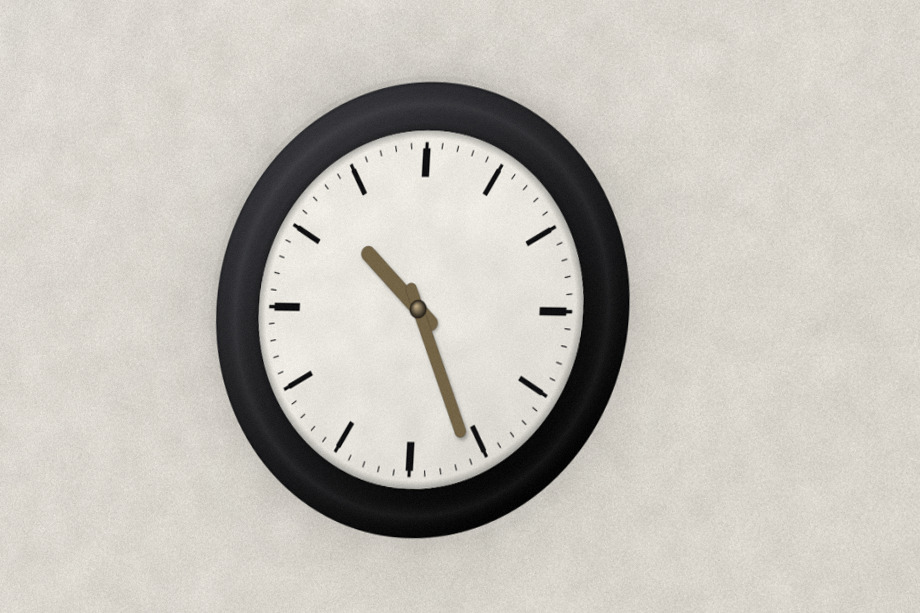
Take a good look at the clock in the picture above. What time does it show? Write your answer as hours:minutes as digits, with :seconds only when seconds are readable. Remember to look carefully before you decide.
10:26
